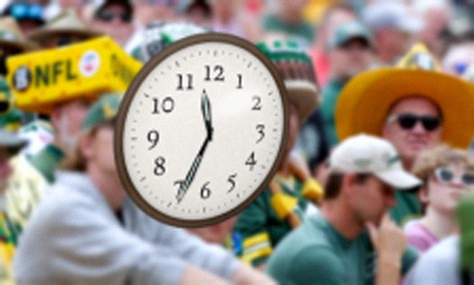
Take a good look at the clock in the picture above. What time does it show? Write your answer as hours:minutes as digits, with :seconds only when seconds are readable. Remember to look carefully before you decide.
11:34
